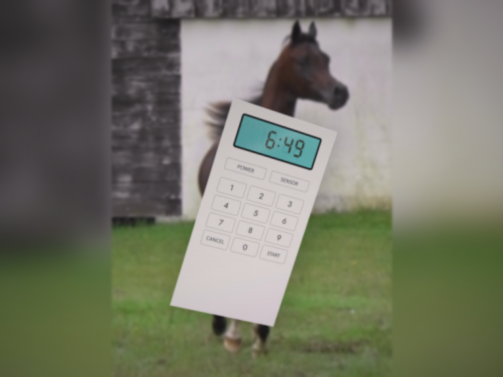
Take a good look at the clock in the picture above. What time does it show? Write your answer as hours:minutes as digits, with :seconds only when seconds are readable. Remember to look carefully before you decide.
6:49
